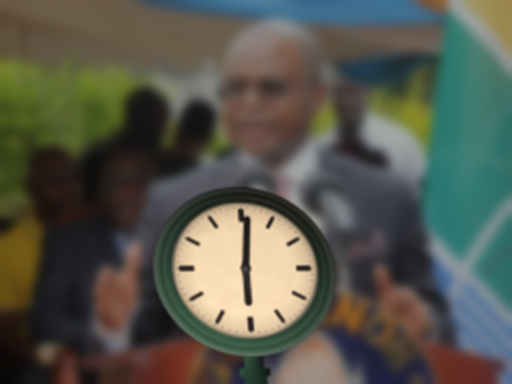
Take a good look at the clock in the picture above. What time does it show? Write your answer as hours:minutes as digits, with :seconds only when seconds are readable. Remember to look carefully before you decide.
6:01
